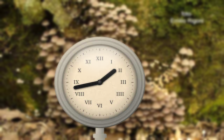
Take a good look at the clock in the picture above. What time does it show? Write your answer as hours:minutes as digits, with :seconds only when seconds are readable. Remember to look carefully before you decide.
1:43
